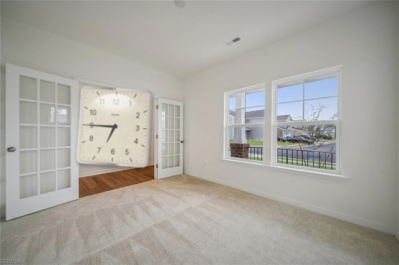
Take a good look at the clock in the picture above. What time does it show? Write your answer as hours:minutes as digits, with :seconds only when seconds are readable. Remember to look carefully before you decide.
6:45
